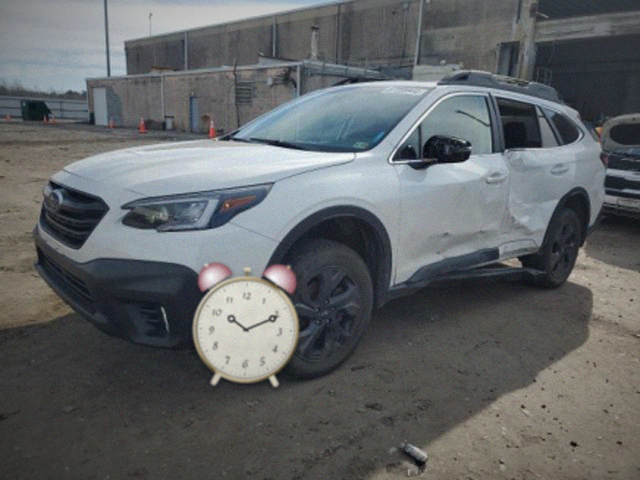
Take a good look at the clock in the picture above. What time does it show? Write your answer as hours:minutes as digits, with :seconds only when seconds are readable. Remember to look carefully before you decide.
10:11
